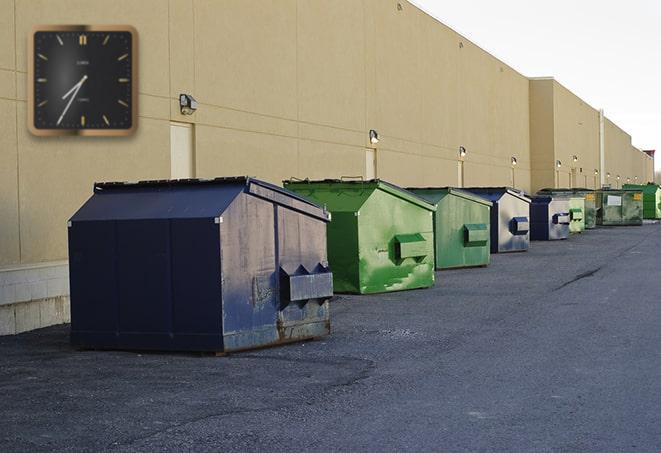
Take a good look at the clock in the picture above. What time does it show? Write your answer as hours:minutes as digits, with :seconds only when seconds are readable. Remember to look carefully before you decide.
7:35
